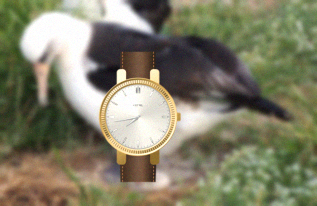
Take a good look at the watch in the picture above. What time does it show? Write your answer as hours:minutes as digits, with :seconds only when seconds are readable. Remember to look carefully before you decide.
7:43
